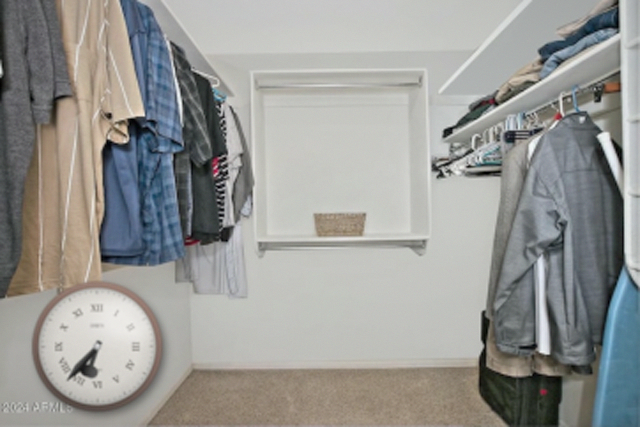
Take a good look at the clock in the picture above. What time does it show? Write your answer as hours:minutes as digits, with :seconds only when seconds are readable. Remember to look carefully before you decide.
6:37
